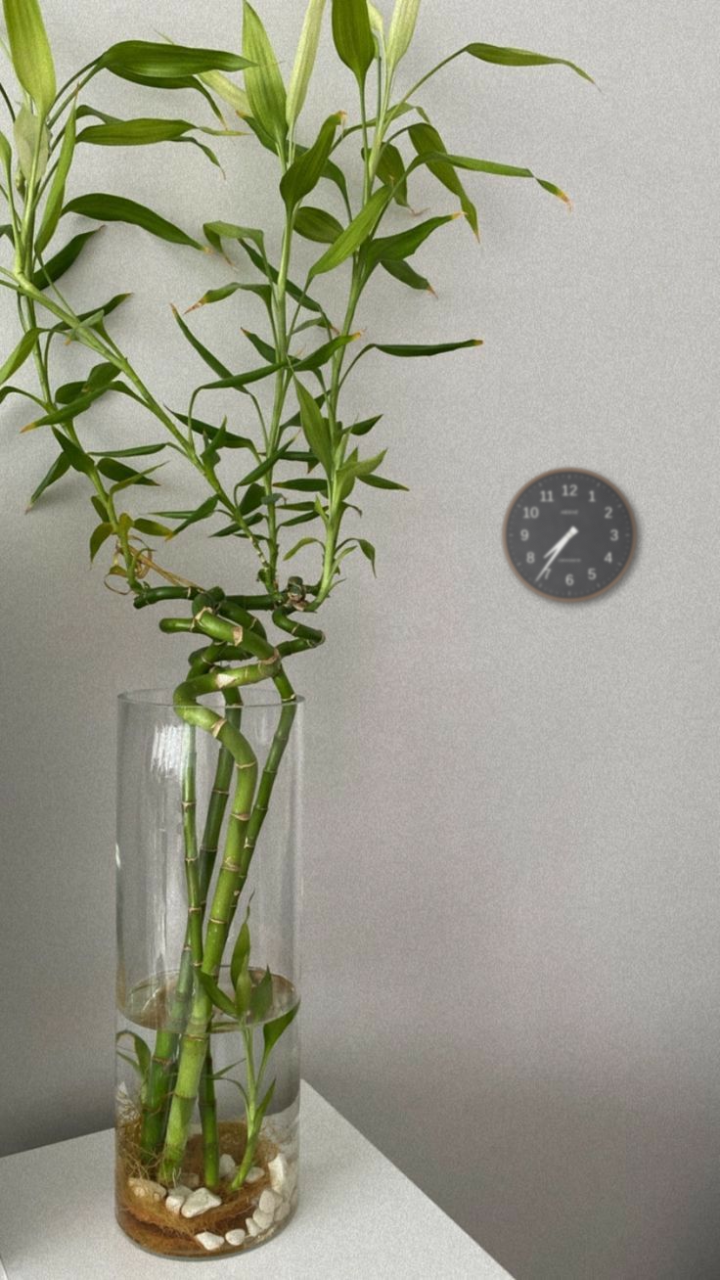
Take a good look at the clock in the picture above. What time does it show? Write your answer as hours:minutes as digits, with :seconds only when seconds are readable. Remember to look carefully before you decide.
7:36
